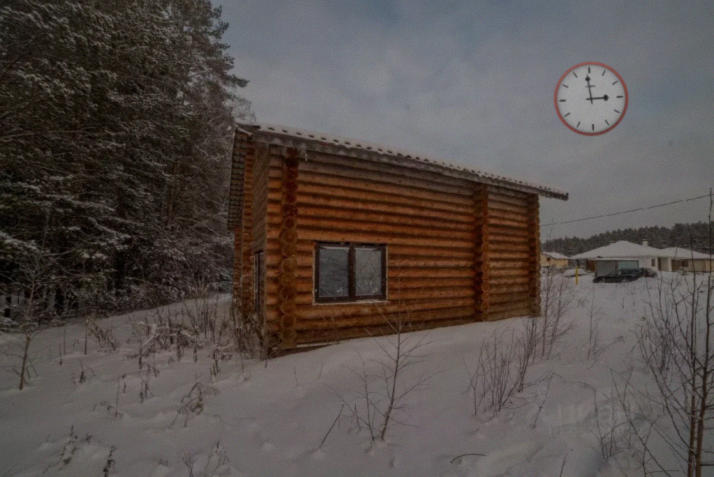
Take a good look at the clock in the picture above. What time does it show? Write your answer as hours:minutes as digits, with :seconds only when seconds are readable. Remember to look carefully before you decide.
2:59
